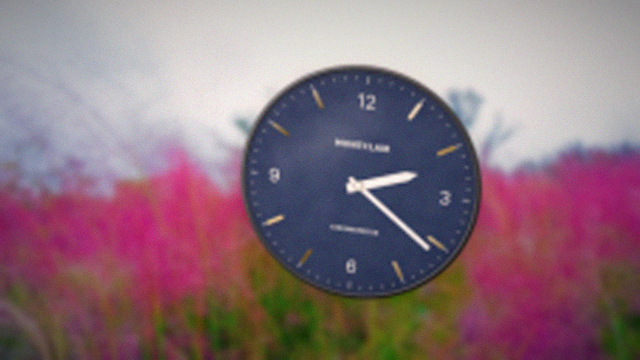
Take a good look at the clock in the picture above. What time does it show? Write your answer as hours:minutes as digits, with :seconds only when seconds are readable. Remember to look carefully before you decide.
2:21
